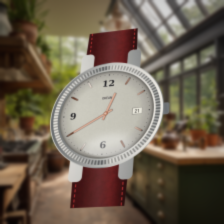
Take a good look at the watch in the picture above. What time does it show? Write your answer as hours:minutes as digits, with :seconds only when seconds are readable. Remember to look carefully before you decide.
12:40
